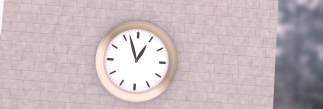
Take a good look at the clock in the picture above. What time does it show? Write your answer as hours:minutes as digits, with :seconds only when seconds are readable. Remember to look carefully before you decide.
12:57
